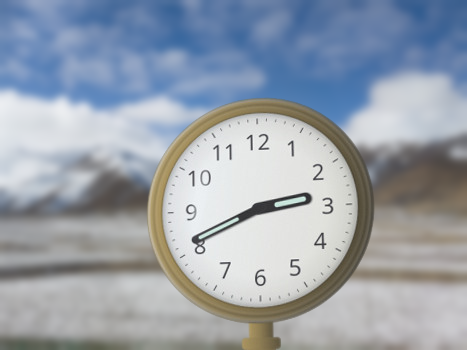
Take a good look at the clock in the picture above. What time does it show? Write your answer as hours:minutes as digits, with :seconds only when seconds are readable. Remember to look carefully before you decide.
2:41
